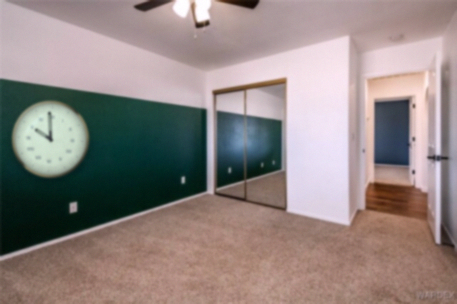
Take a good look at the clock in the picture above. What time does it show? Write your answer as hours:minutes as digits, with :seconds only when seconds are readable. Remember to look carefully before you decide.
9:59
